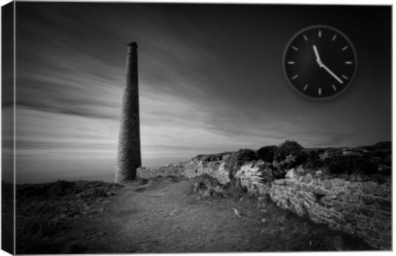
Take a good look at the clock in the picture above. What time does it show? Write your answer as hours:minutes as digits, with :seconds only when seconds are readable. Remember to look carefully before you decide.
11:22
